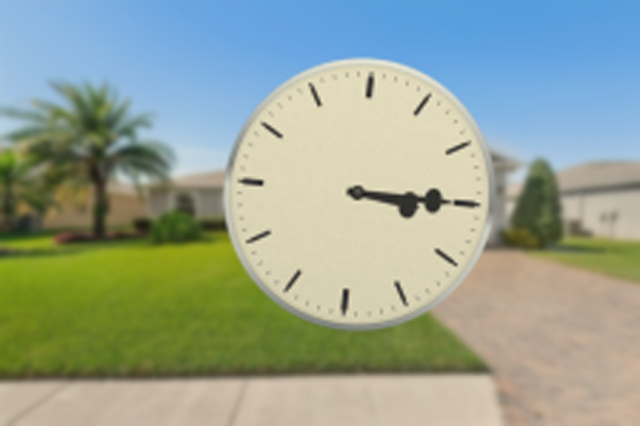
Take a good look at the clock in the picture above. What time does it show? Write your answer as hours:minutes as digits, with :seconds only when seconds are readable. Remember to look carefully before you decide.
3:15
